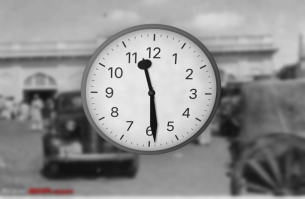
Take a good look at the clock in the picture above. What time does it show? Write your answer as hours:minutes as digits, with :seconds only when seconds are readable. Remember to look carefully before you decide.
11:29
